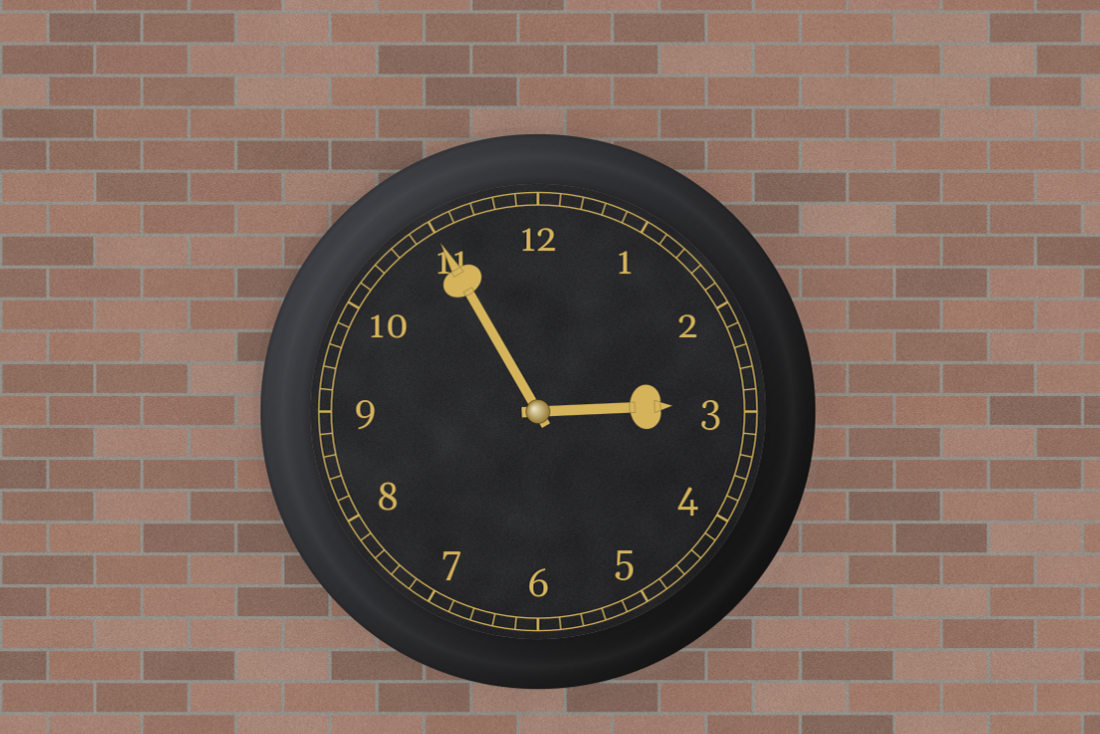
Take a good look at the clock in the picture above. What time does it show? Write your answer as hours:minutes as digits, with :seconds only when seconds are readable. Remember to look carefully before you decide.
2:55
